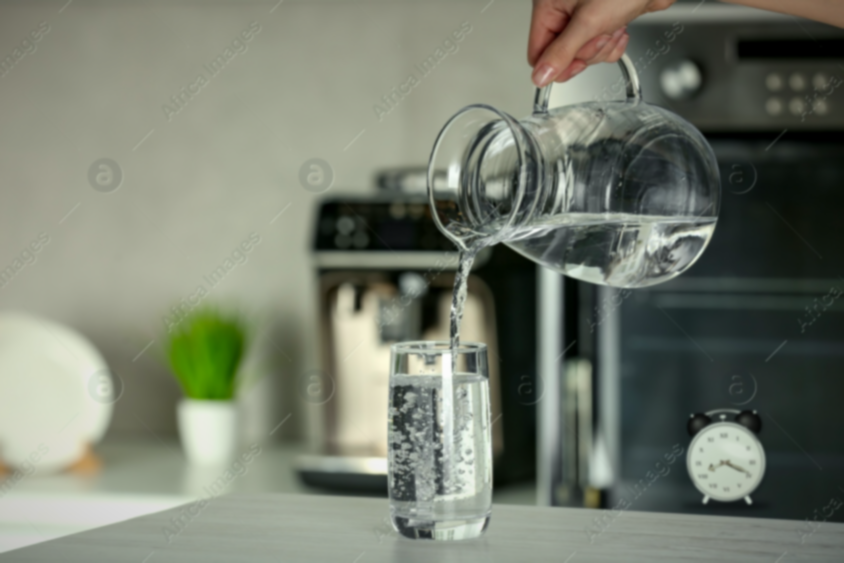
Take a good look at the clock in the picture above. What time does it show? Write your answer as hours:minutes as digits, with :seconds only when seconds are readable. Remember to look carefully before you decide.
8:19
